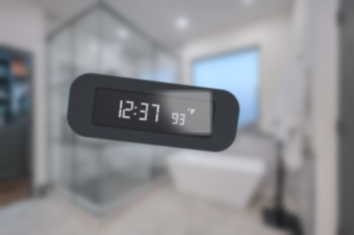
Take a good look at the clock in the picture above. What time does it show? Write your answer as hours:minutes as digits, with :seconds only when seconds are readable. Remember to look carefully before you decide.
12:37
